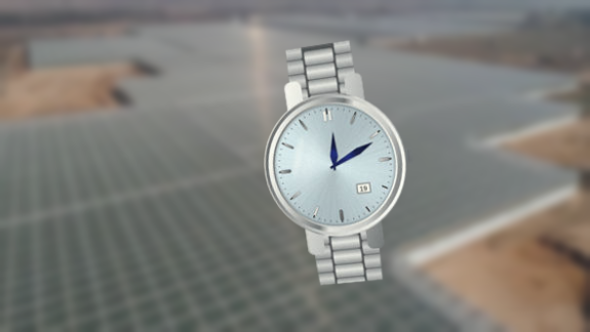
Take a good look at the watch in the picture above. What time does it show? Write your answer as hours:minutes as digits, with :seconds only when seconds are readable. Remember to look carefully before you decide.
12:11
